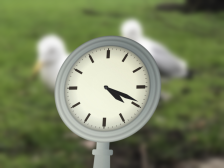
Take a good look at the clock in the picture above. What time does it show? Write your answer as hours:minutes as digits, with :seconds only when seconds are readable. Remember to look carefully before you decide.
4:19
